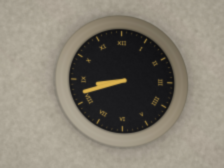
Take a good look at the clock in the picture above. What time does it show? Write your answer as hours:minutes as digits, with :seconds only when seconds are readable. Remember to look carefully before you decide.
8:42
